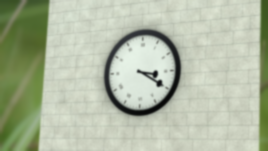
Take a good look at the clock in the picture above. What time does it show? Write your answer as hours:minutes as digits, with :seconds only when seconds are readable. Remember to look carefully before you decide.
3:20
